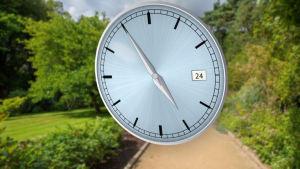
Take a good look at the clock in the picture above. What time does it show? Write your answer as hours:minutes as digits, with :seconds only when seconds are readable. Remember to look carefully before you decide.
4:55
